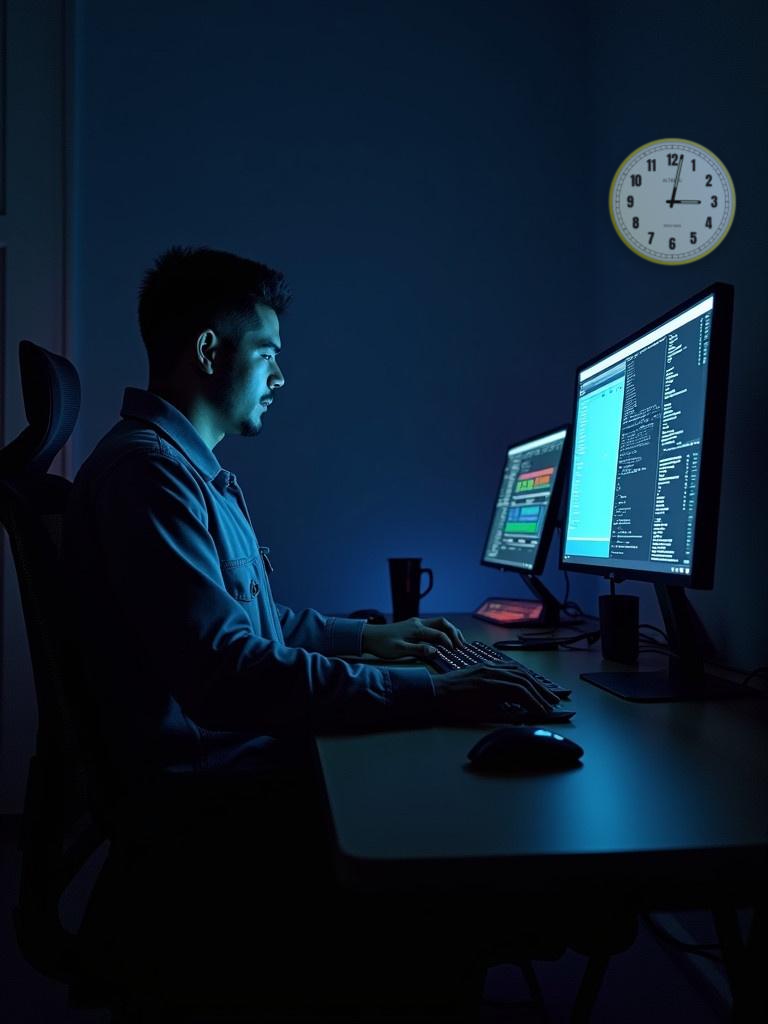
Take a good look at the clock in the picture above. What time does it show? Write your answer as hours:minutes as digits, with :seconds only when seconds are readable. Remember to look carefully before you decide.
3:02
